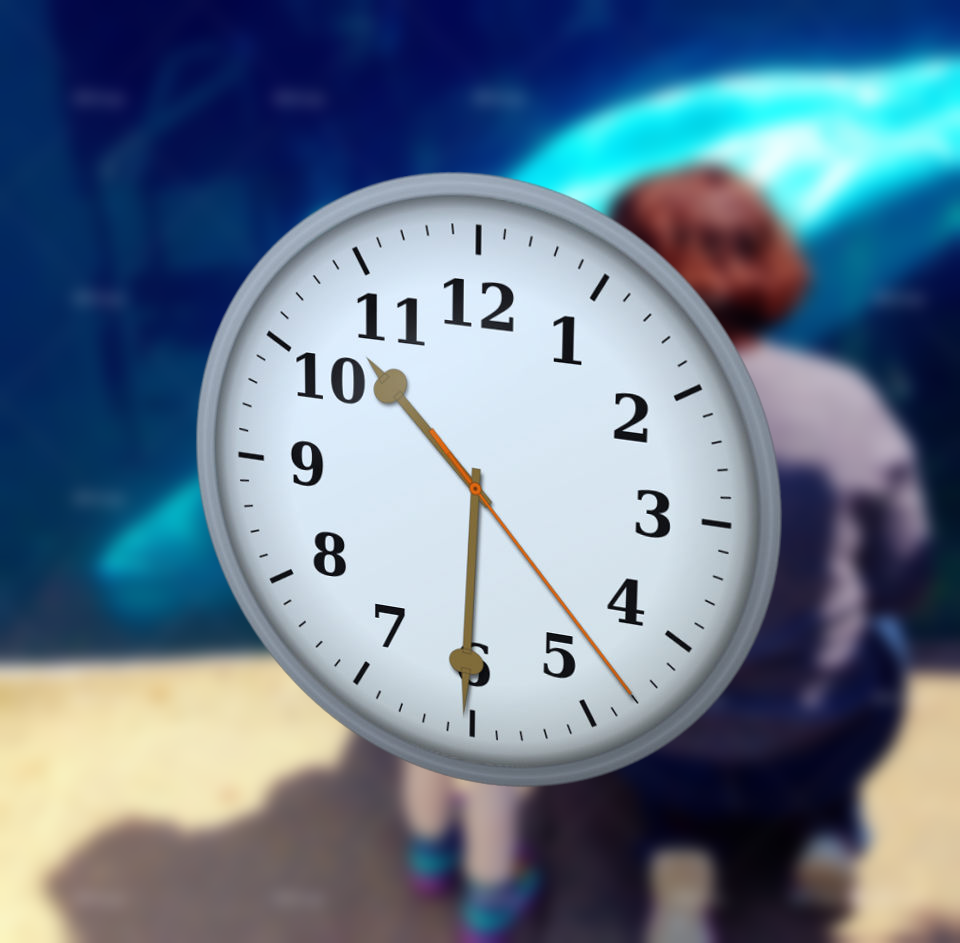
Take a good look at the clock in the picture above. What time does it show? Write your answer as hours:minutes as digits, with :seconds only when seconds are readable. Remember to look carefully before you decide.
10:30:23
